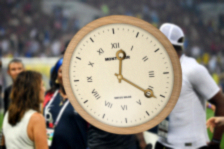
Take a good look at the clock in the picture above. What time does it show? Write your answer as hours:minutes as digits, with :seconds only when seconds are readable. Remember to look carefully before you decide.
12:21
